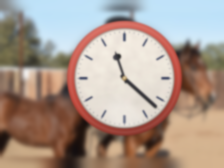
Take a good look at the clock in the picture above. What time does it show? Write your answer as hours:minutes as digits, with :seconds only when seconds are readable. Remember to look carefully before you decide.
11:22
